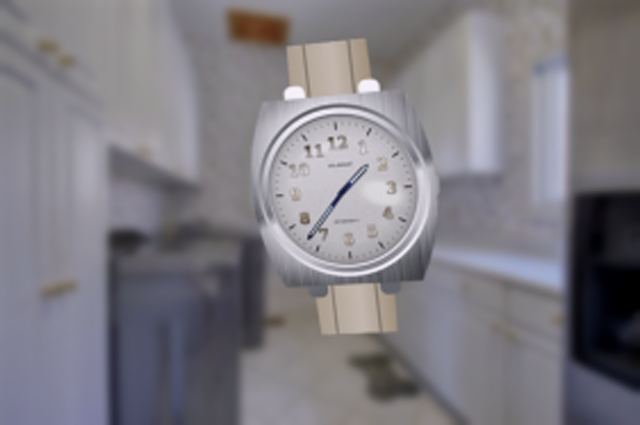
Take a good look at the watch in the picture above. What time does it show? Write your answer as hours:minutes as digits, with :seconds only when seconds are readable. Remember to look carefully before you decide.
1:37
